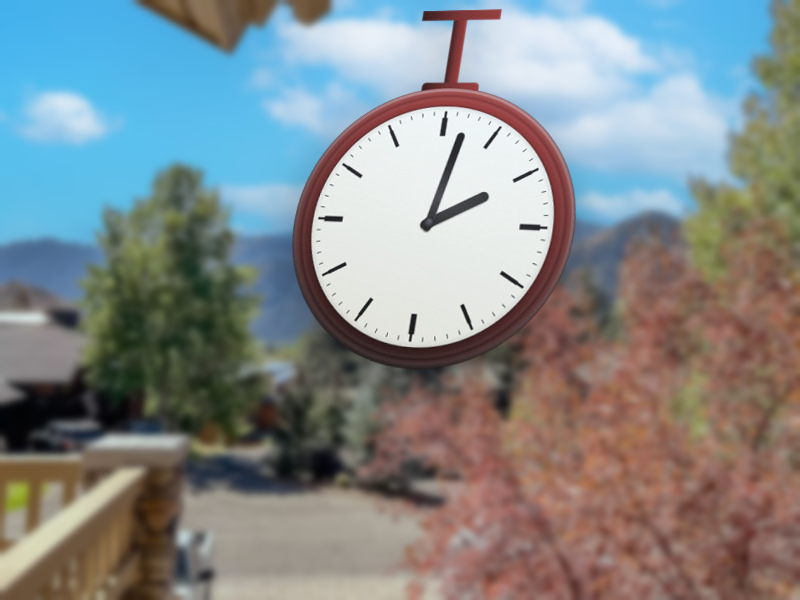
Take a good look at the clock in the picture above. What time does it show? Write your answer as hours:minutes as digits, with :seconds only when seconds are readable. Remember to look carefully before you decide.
2:02
